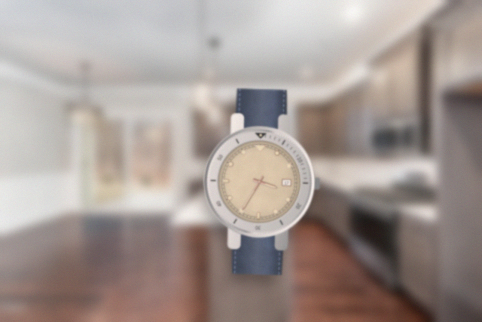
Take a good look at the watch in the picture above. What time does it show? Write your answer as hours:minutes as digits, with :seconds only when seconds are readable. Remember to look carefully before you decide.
3:35
